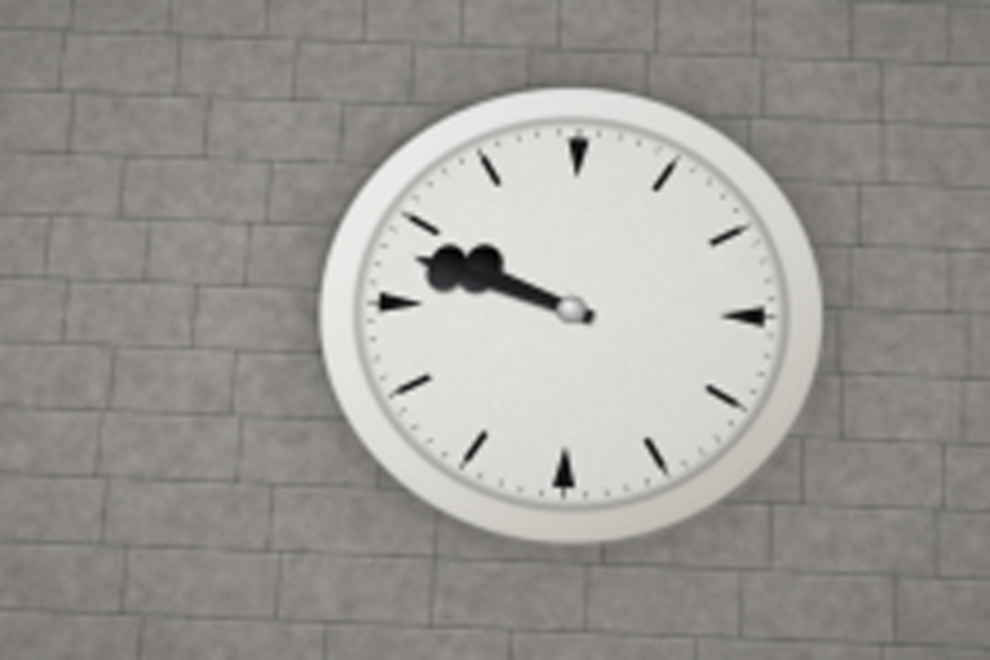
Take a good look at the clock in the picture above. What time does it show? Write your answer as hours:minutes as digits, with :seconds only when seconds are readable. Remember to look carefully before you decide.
9:48
